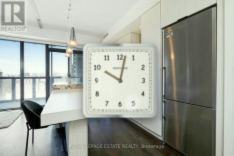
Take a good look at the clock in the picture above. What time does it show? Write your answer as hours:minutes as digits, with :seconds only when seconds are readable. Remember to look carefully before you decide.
10:02
